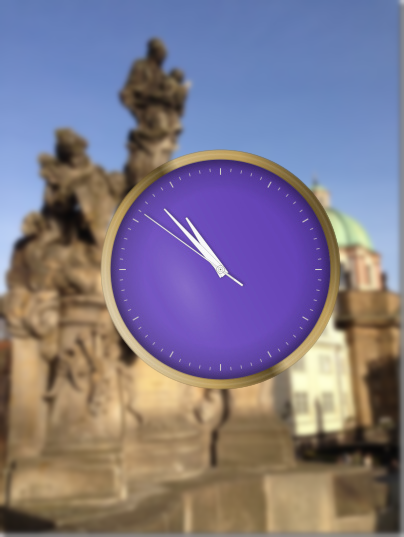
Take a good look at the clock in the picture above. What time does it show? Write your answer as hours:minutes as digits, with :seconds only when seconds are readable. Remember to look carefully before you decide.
10:52:51
